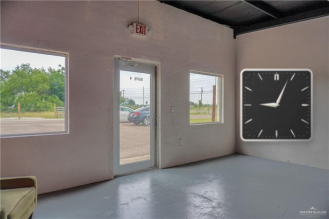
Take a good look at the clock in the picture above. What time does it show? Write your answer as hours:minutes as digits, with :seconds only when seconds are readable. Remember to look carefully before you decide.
9:04
